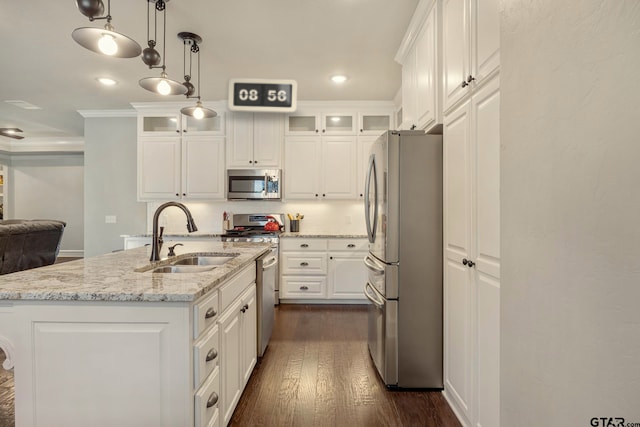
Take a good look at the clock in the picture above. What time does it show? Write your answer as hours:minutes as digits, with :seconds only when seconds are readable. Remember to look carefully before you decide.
8:56
